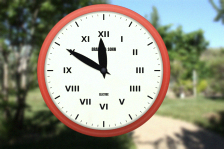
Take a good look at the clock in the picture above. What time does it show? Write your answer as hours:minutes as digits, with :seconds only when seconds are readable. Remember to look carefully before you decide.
11:50
